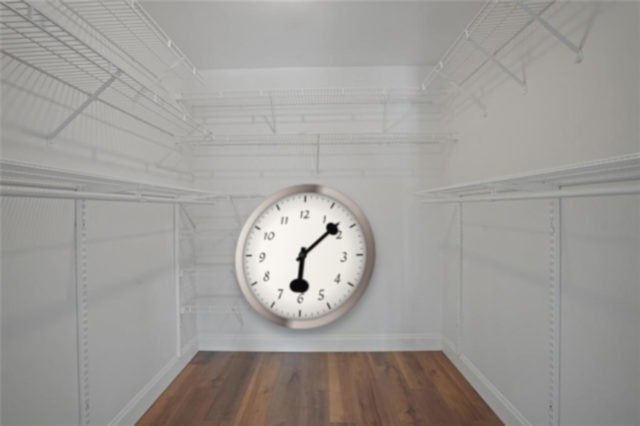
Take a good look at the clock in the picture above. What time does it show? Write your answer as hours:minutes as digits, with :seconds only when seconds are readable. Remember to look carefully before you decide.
6:08
